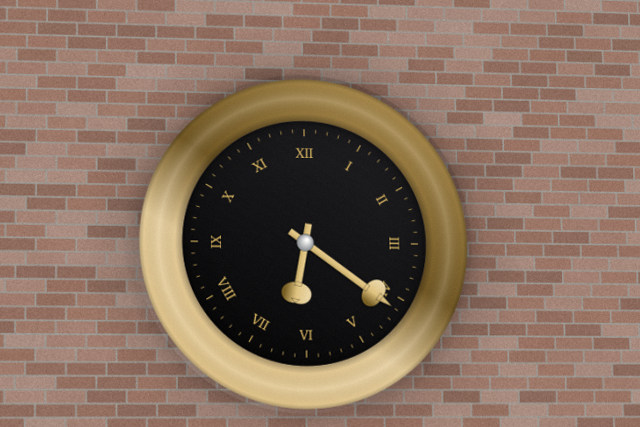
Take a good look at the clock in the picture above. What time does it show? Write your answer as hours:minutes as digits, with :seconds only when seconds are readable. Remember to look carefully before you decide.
6:21
